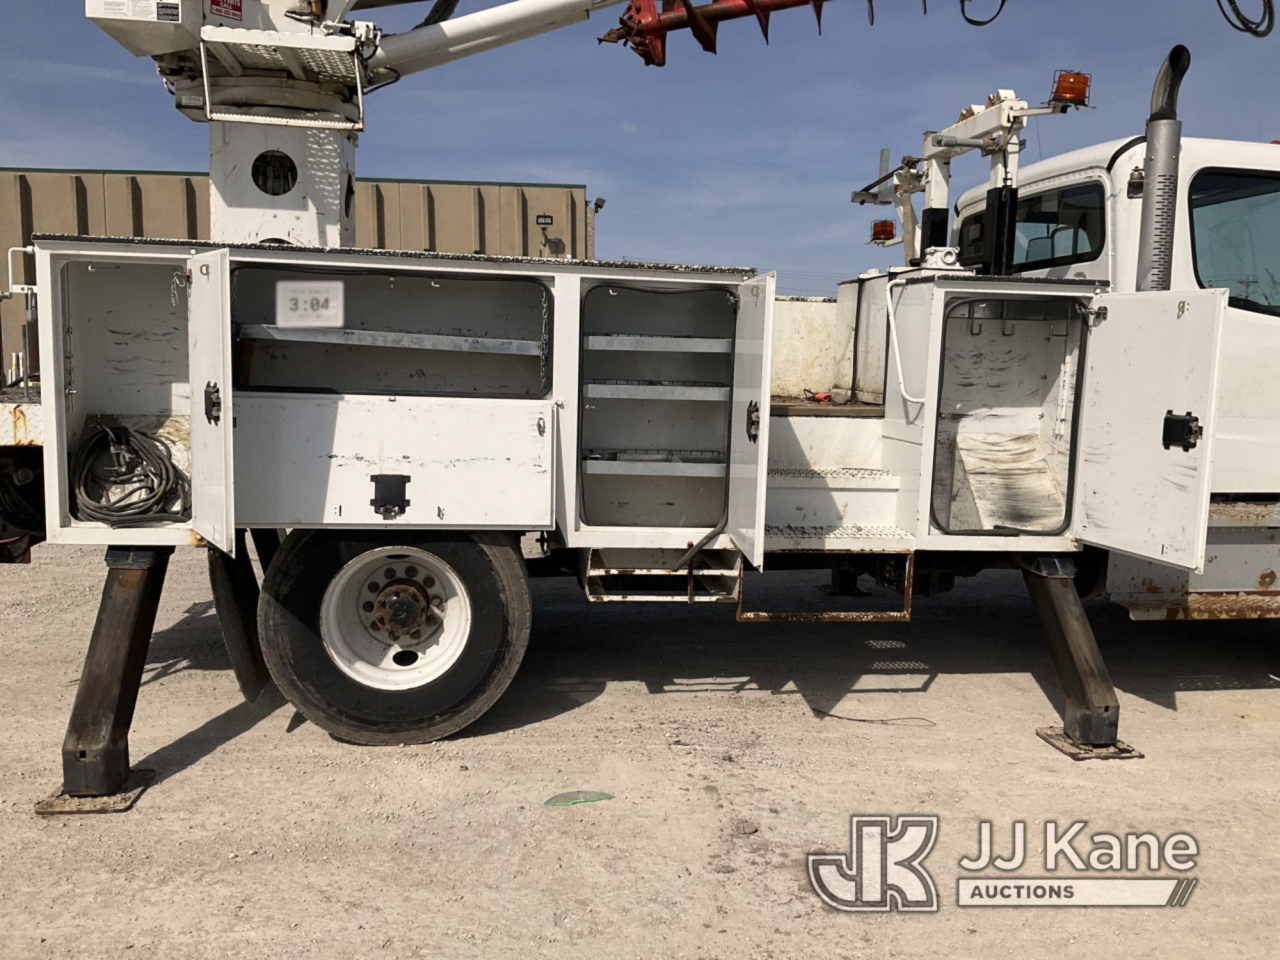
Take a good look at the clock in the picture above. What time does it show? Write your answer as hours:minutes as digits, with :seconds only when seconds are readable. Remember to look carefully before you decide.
3:04
